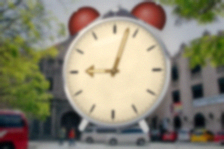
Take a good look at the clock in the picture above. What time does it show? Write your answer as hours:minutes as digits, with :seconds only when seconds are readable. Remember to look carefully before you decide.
9:03
